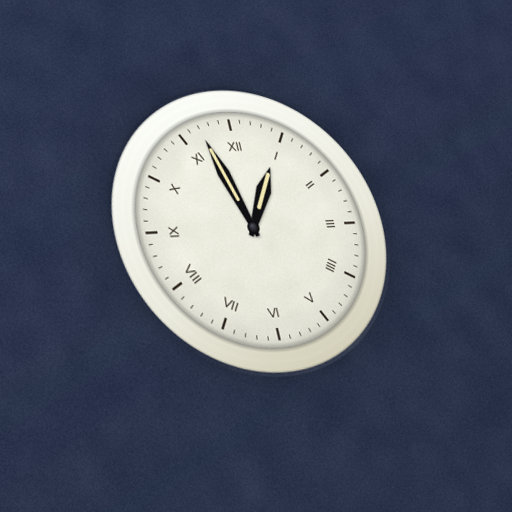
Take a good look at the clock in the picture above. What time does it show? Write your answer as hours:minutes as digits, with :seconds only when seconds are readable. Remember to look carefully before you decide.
12:57
